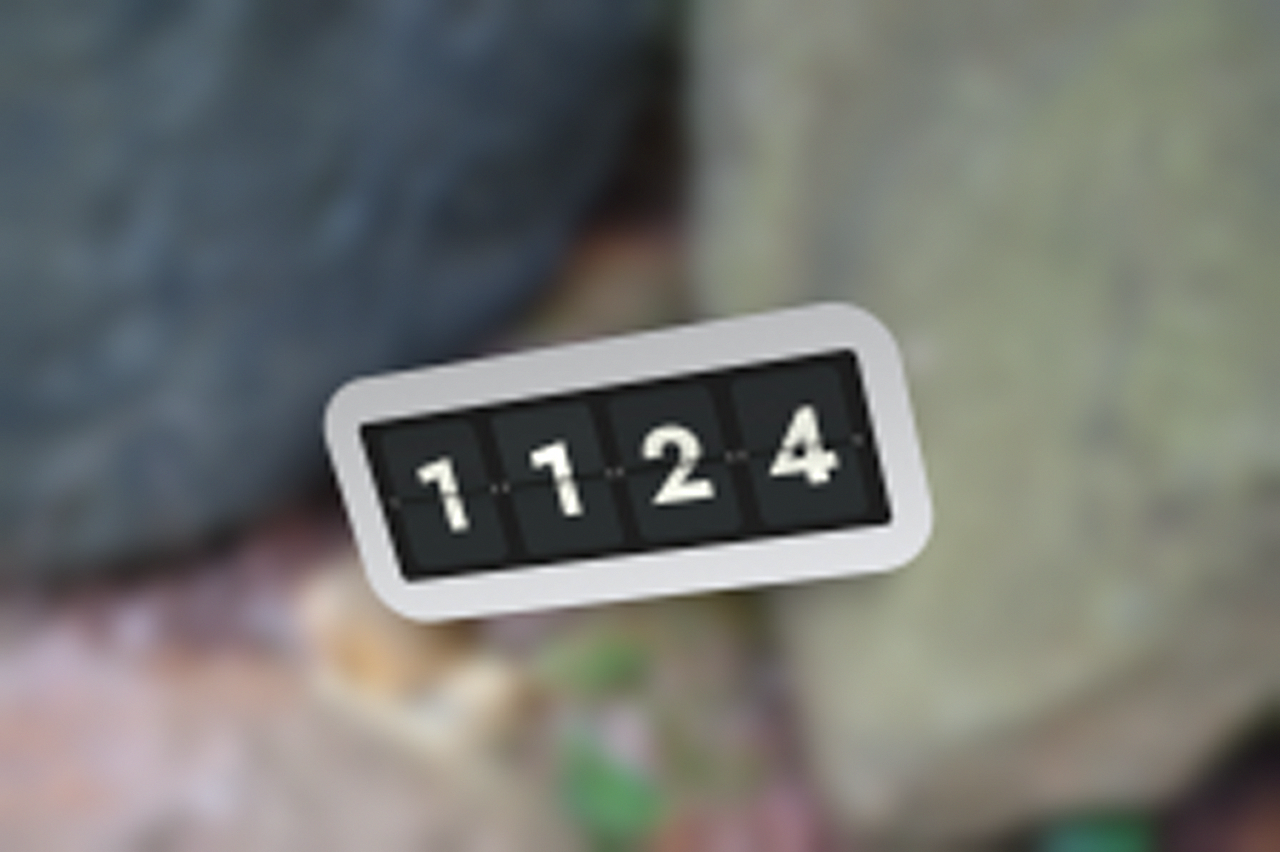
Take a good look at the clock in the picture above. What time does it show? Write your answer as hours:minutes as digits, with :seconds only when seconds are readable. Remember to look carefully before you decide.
11:24
